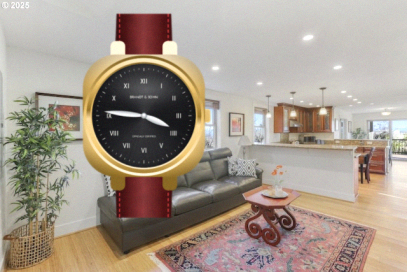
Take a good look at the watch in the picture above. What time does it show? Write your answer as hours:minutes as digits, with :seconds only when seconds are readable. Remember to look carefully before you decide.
3:46
